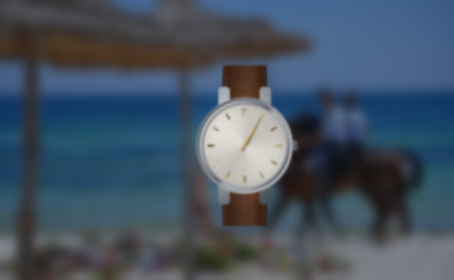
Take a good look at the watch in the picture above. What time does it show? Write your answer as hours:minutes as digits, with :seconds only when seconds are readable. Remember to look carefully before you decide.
1:05
